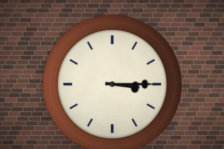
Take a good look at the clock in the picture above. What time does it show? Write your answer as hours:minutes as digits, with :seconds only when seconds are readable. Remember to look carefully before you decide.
3:15
